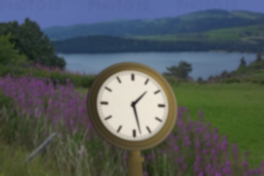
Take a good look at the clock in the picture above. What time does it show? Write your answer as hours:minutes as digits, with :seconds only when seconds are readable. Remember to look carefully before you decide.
1:28
